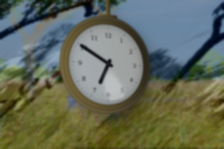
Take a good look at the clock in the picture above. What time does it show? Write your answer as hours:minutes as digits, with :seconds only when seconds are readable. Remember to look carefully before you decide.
6:50
